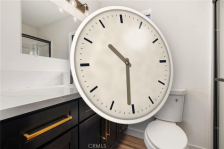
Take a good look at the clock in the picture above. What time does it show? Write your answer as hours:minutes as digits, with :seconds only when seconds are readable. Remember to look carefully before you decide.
10:31
